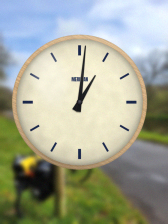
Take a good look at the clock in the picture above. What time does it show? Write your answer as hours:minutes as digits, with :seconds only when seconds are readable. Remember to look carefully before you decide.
1:01
